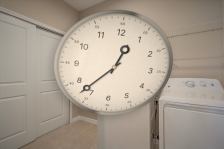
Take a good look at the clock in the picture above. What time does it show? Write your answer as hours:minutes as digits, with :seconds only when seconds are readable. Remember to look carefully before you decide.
12:37
